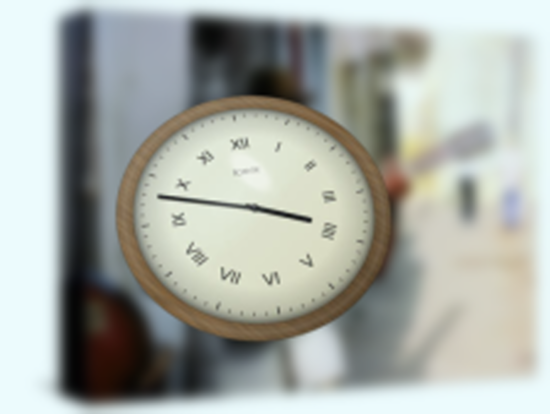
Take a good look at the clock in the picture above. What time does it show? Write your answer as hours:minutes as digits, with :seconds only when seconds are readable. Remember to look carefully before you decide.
3:48
